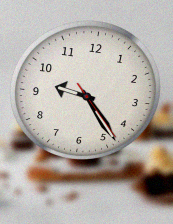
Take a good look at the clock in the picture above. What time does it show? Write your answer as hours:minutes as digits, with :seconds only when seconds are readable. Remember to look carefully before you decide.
9:23:23
